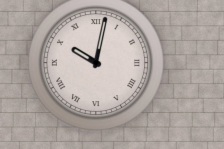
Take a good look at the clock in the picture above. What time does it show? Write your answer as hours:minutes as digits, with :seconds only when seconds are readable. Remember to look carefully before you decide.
10:02
